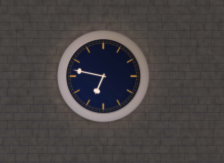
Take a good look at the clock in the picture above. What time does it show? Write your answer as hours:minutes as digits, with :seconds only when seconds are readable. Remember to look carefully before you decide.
6:47
